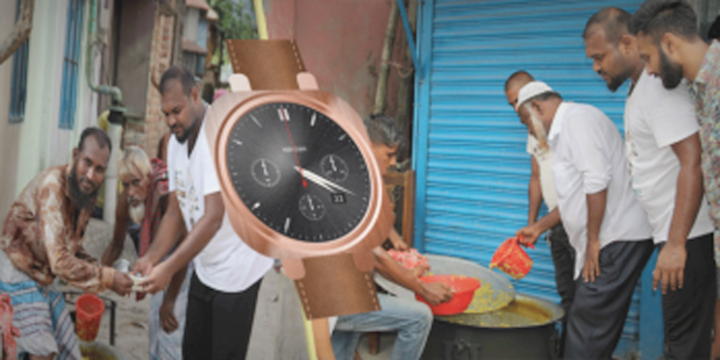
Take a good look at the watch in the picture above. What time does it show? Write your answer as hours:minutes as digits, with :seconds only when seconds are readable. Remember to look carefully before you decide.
4:20
